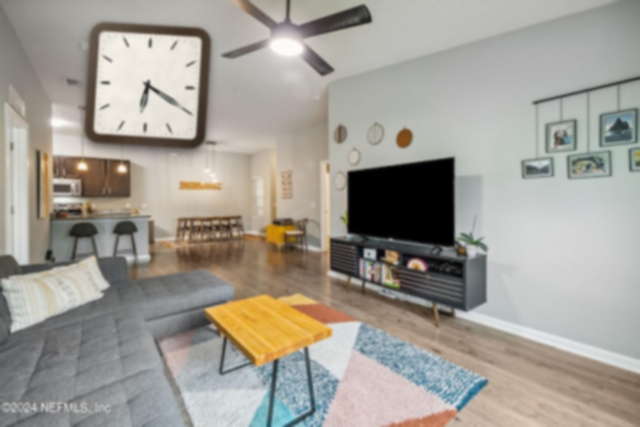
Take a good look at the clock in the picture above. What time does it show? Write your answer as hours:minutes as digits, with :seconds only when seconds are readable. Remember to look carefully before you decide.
6:20
